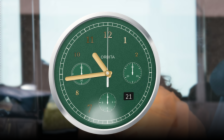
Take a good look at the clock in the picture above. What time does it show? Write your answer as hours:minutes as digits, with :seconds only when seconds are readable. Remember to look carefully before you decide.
10:44
